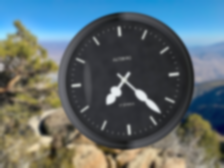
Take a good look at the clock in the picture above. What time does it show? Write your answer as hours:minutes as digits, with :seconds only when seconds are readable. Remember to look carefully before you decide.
7:23
